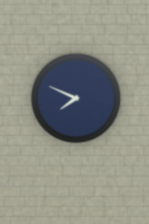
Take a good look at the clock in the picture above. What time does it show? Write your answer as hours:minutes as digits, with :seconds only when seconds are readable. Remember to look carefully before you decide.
7:49
